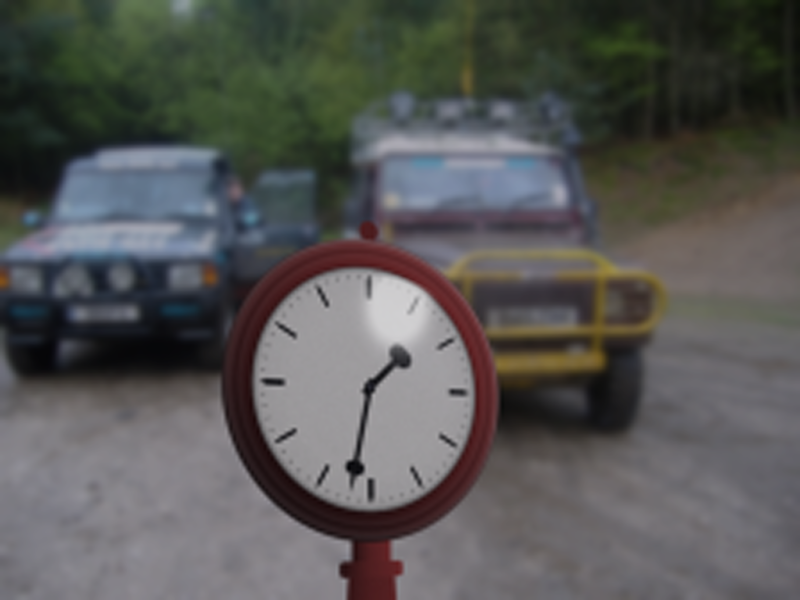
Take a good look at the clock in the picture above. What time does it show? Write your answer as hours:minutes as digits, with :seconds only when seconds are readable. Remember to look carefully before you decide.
1:32
